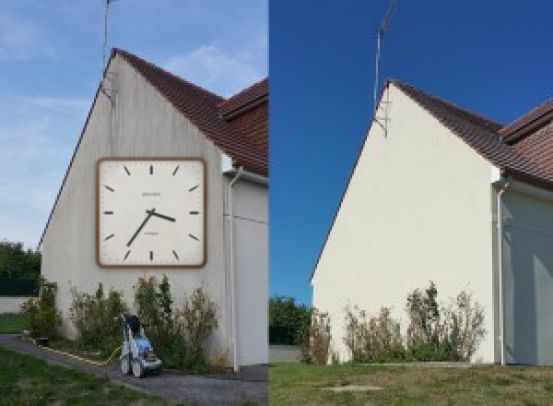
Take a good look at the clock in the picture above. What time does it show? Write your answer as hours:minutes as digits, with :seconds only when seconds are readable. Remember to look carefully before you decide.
3:36
